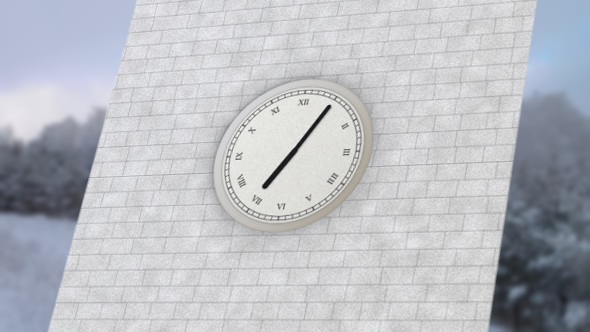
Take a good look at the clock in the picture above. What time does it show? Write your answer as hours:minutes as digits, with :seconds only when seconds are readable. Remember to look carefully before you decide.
7:05
